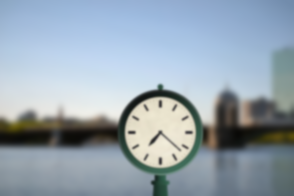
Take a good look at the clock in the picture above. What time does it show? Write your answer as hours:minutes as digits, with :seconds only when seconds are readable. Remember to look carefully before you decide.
7:22
